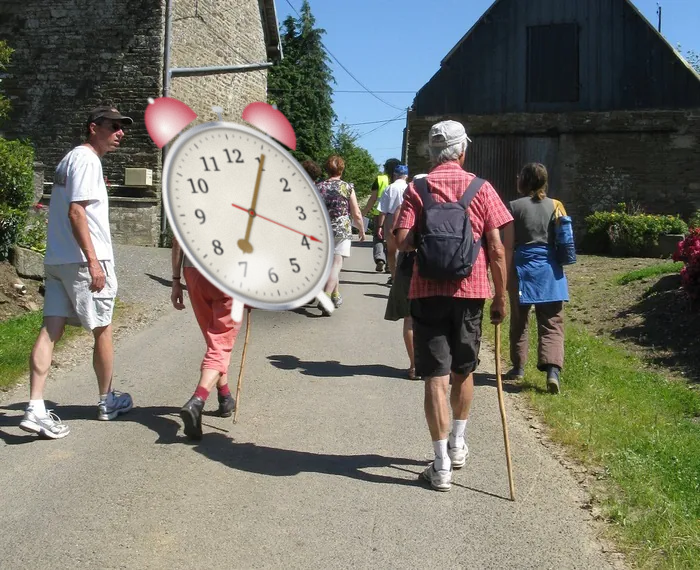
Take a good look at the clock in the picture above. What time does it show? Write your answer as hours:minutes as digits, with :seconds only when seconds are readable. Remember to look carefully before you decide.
7:05:19
